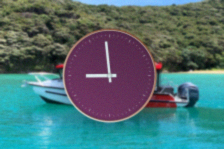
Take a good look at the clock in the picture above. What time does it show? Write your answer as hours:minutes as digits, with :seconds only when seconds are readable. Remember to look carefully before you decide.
8:59
